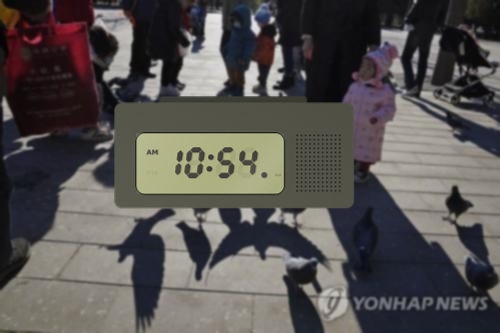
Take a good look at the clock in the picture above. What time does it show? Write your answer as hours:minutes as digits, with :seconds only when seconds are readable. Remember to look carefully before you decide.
10:54
